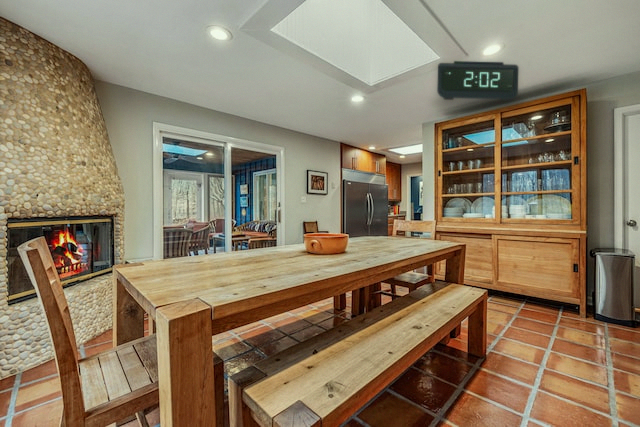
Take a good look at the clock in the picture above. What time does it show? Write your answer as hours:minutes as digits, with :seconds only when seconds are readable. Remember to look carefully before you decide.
2:02
